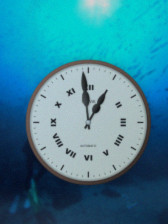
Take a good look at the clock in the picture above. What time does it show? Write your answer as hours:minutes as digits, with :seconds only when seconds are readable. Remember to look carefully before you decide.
12:59
